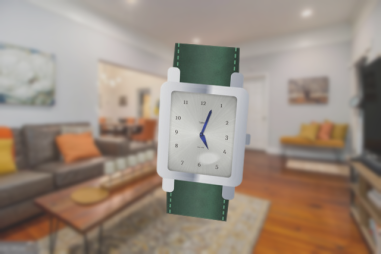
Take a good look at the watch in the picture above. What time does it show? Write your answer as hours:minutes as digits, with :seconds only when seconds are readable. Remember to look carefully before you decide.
5:03
